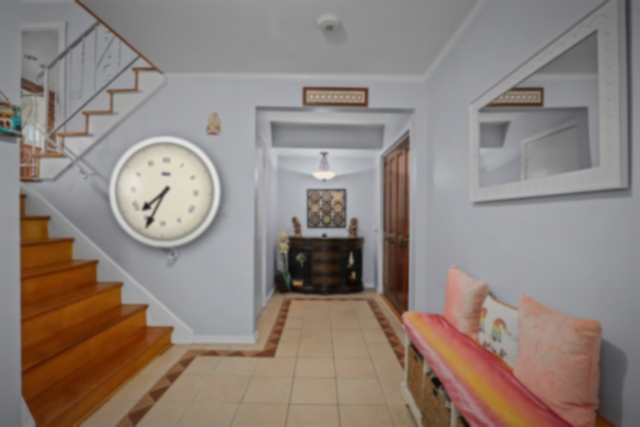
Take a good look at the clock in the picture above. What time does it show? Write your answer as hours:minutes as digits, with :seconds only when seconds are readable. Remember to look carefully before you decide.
7:34
